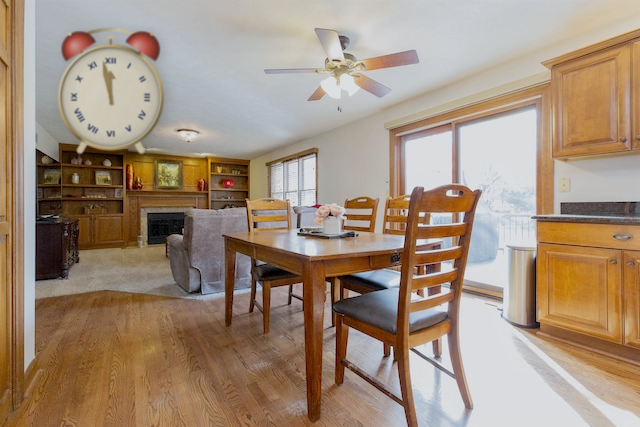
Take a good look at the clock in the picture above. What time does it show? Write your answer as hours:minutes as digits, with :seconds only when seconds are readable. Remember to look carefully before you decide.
11:58
